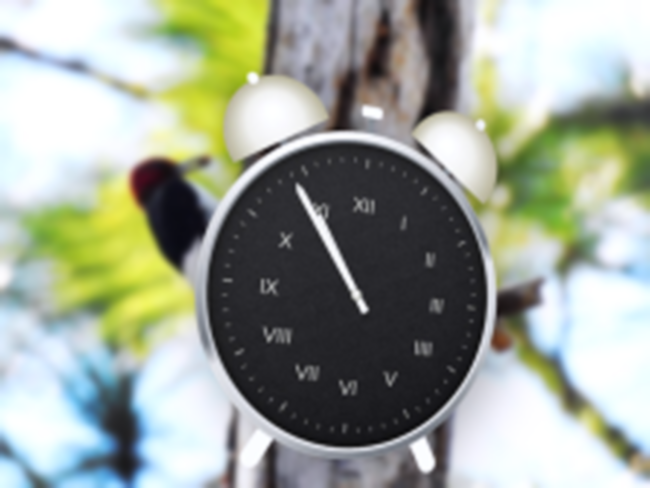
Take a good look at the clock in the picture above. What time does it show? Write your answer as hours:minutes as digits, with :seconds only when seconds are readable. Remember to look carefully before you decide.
10:54
